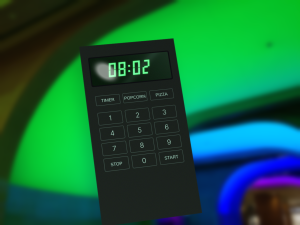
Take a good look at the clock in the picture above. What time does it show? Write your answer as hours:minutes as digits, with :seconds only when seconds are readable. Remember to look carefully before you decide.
8:02
